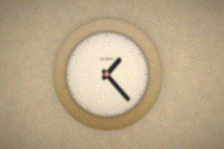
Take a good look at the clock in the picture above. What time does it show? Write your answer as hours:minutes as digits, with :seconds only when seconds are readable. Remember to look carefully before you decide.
1:23
